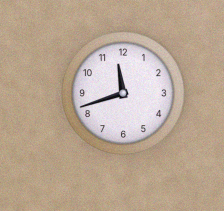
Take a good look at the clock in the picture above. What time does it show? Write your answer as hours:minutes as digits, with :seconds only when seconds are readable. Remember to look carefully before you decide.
11:42
